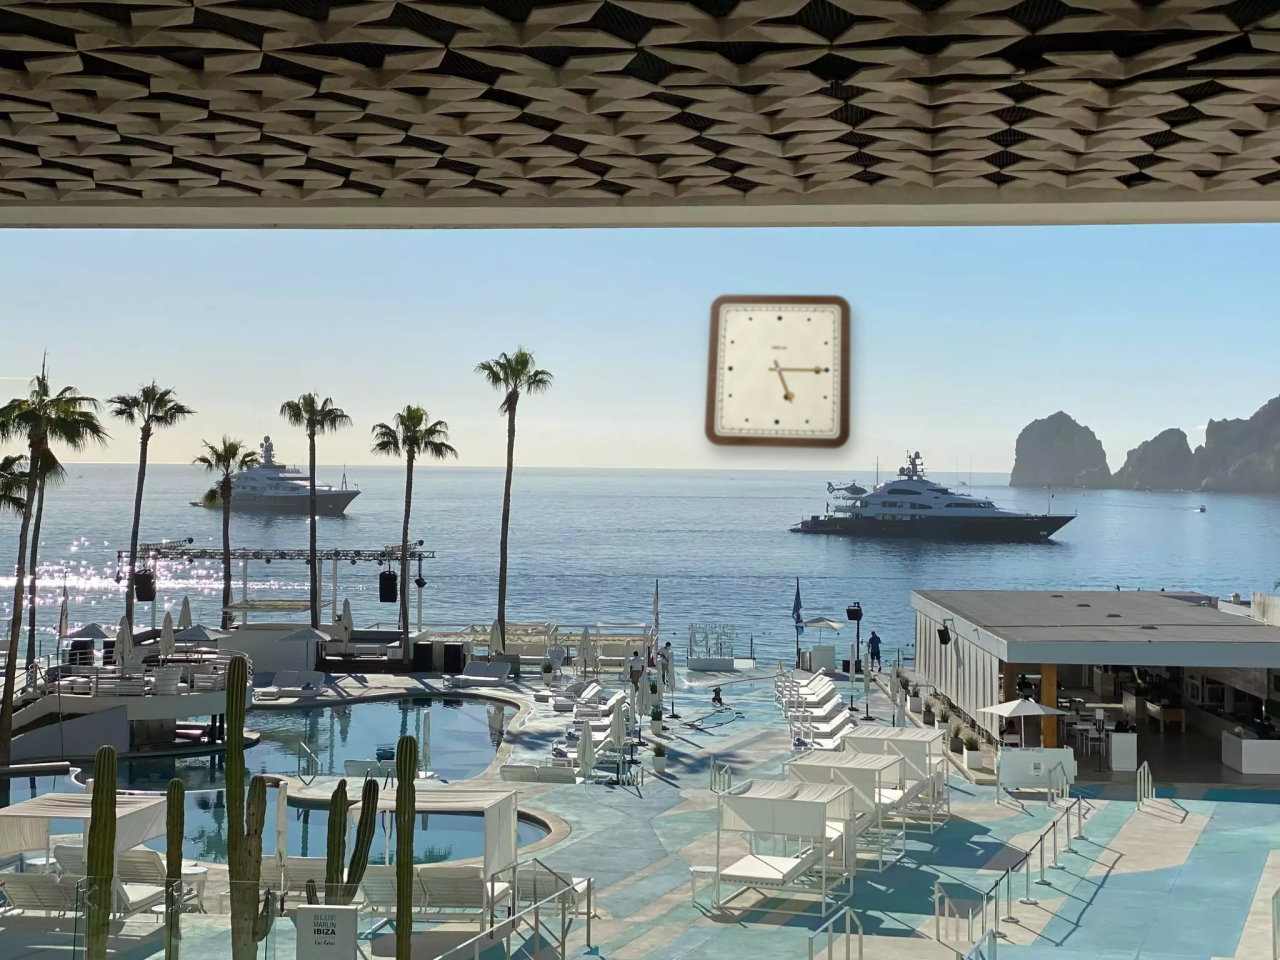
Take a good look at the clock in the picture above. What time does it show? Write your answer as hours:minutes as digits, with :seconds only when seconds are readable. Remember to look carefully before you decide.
5:15
